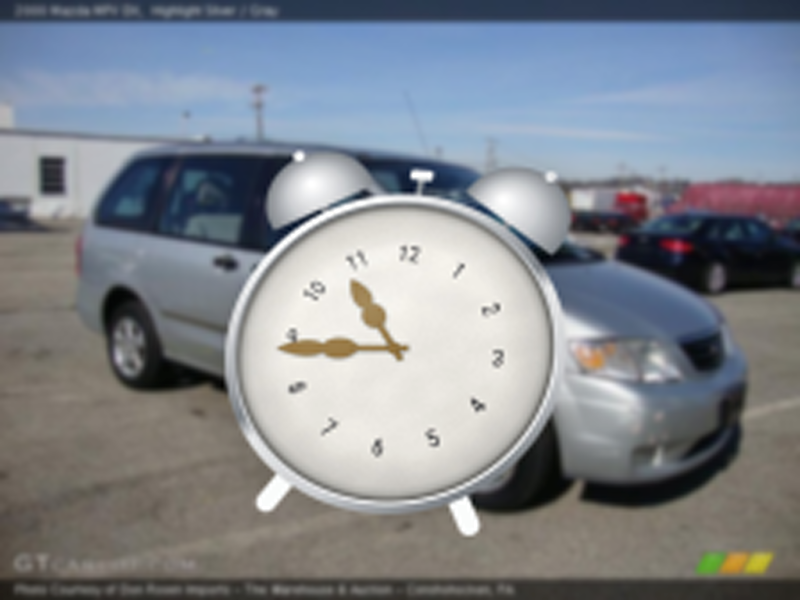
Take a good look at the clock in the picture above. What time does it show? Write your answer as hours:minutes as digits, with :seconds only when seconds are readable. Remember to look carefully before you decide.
10:44
